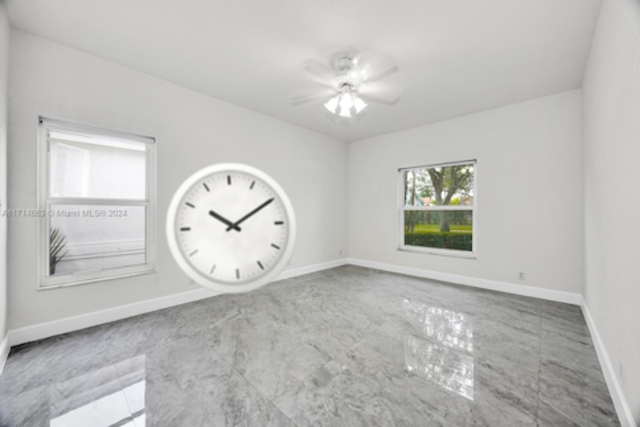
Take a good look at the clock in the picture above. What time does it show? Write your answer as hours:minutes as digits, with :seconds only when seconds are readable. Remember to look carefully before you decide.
10:10
